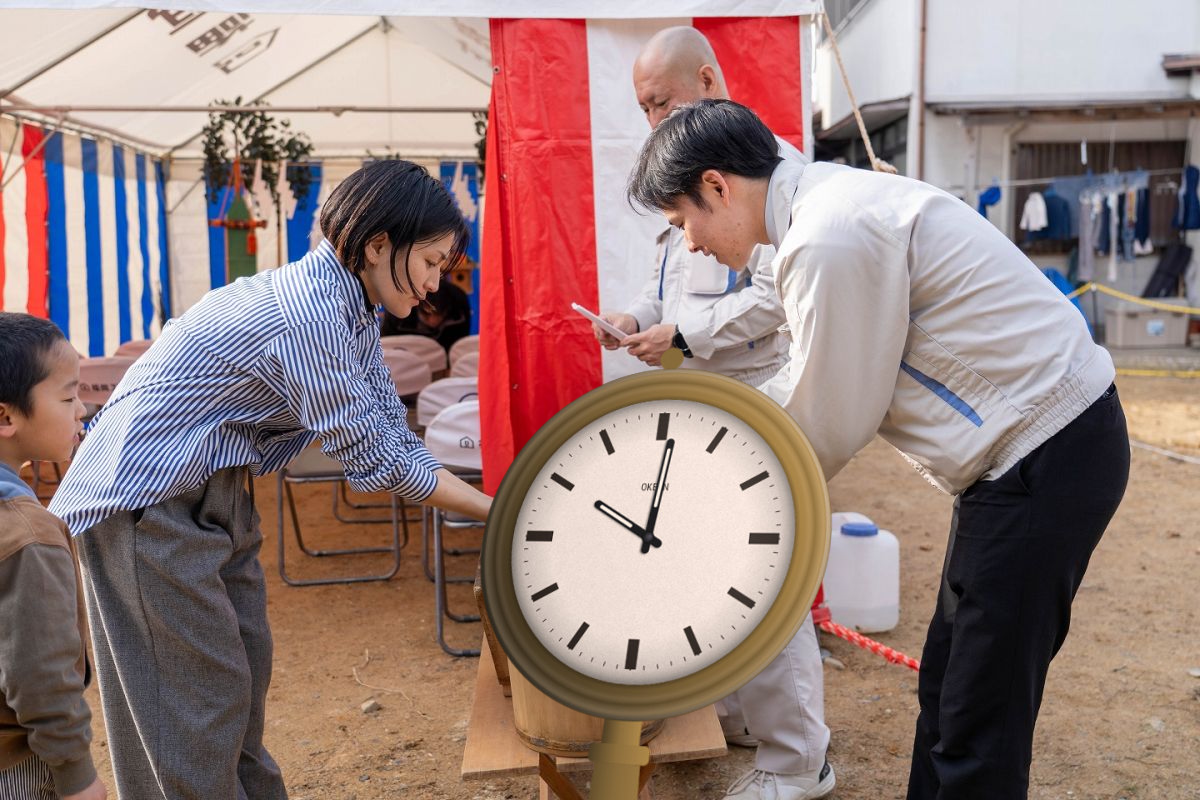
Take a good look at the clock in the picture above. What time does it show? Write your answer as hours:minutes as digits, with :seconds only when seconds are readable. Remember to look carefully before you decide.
10:01
